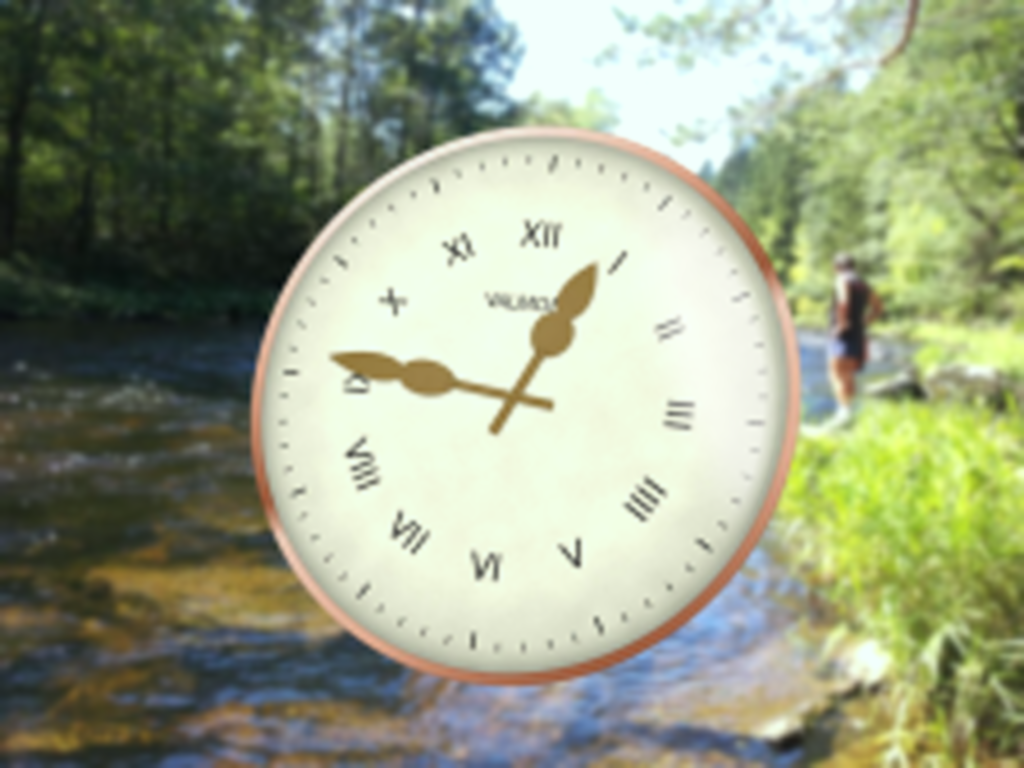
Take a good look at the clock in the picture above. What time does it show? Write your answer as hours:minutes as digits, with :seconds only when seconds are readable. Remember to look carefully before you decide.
12:46
